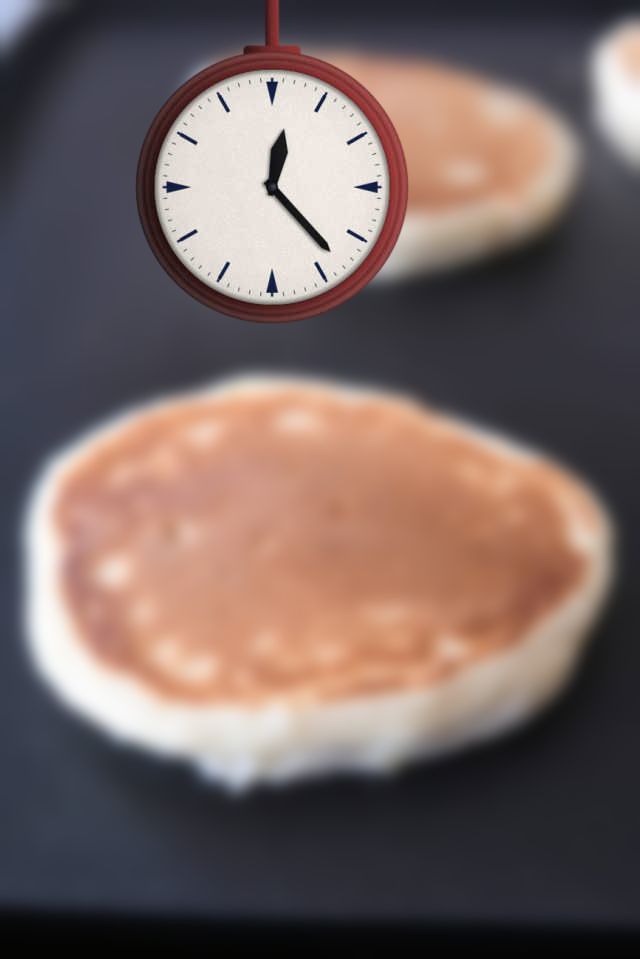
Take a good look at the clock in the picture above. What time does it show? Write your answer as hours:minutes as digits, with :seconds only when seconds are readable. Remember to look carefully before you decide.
12:23
